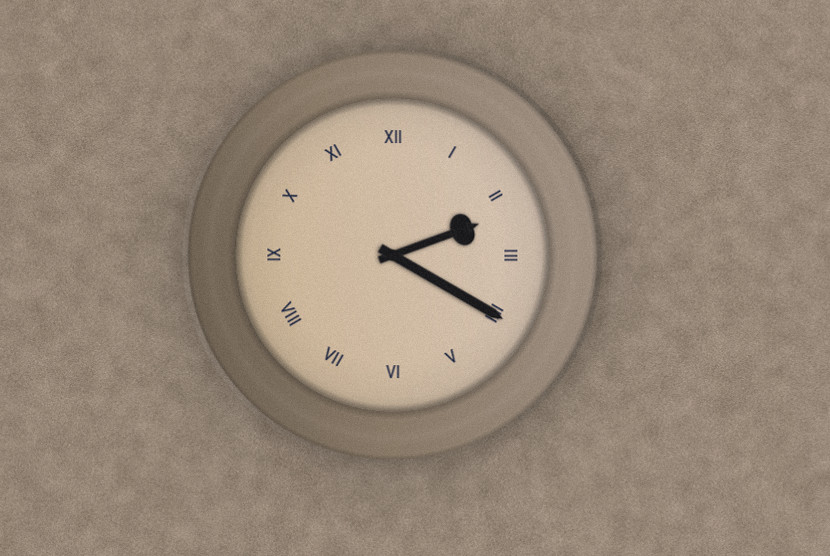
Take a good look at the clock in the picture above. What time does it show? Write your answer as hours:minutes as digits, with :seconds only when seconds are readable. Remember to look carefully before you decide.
2:20
